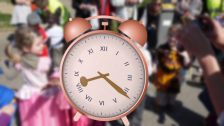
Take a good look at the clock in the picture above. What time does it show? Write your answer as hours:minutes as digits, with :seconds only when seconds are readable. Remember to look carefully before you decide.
8:21
